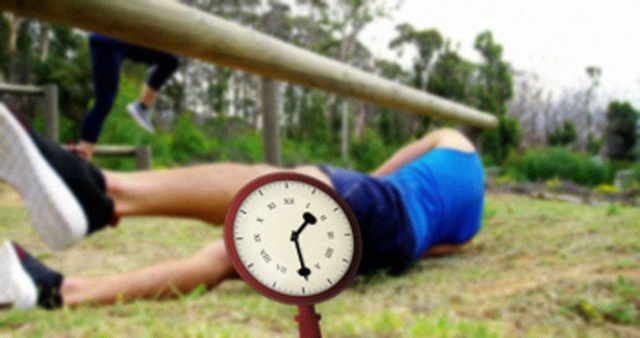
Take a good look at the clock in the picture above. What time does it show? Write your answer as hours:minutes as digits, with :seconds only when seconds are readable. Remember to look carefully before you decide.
1:29
